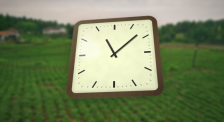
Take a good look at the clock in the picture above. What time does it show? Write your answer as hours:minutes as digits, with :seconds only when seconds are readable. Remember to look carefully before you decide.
11:08
